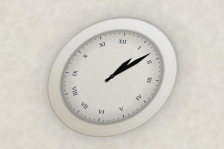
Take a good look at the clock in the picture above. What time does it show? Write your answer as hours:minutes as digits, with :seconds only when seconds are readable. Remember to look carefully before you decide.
1:08
